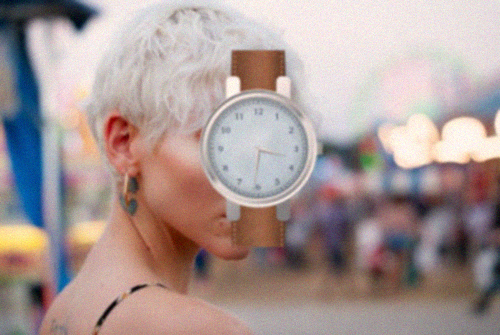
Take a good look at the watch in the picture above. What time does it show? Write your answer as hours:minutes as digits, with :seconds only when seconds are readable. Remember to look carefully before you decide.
3:31
